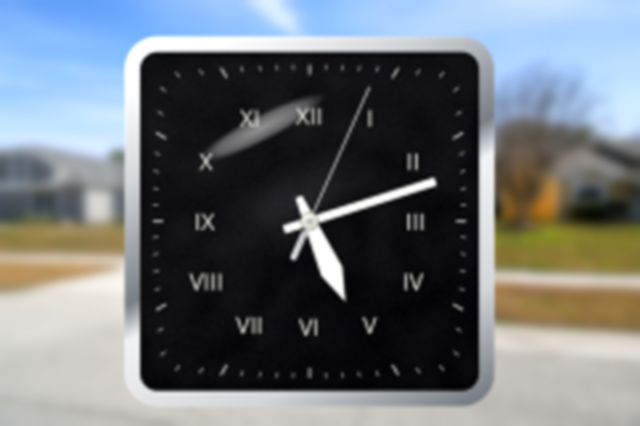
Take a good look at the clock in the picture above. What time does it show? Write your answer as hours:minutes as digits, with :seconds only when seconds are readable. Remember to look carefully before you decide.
5:12:04
